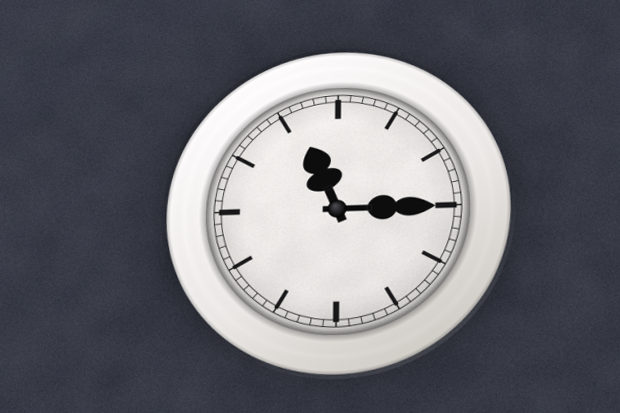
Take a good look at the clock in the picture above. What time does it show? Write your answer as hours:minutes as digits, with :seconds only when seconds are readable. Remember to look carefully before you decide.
11:15
